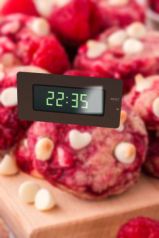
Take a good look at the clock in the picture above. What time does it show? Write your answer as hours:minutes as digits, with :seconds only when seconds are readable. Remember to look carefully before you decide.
22:35
